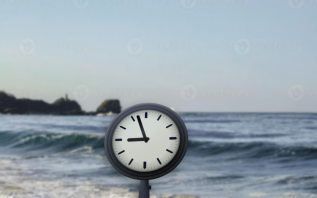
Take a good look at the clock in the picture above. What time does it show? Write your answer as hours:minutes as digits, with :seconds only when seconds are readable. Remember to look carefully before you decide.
8:57
